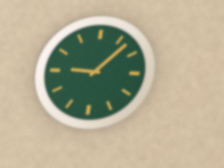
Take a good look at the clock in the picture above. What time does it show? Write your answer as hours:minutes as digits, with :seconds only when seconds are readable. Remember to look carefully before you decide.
9:07
